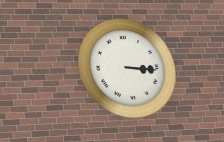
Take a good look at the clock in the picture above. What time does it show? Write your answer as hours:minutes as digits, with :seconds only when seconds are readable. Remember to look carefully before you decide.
3:16
